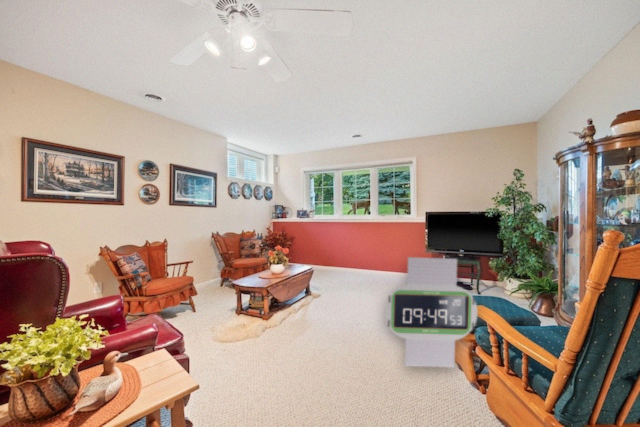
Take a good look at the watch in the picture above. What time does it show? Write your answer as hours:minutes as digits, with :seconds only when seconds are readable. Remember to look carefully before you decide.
9:49
